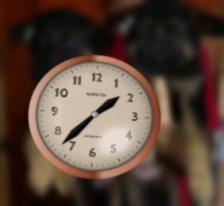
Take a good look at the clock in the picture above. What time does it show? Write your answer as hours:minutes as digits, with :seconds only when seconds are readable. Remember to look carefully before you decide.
1:37
